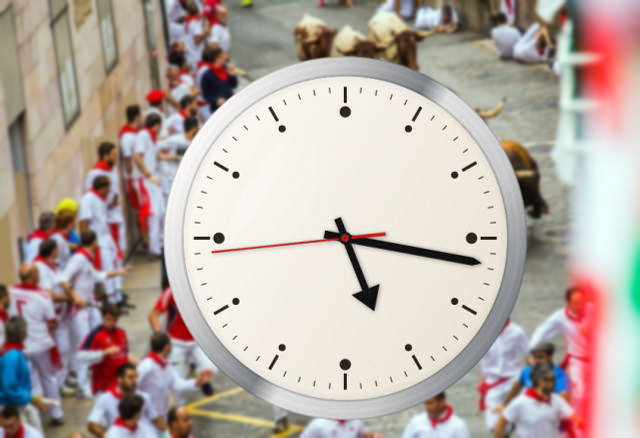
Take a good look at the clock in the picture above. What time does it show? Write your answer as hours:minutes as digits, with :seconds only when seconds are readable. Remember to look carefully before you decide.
5:16:44
